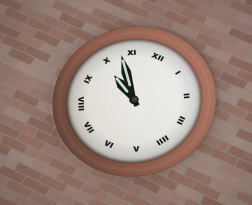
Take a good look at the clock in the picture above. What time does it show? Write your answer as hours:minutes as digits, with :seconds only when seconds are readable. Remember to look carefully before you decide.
9:53
